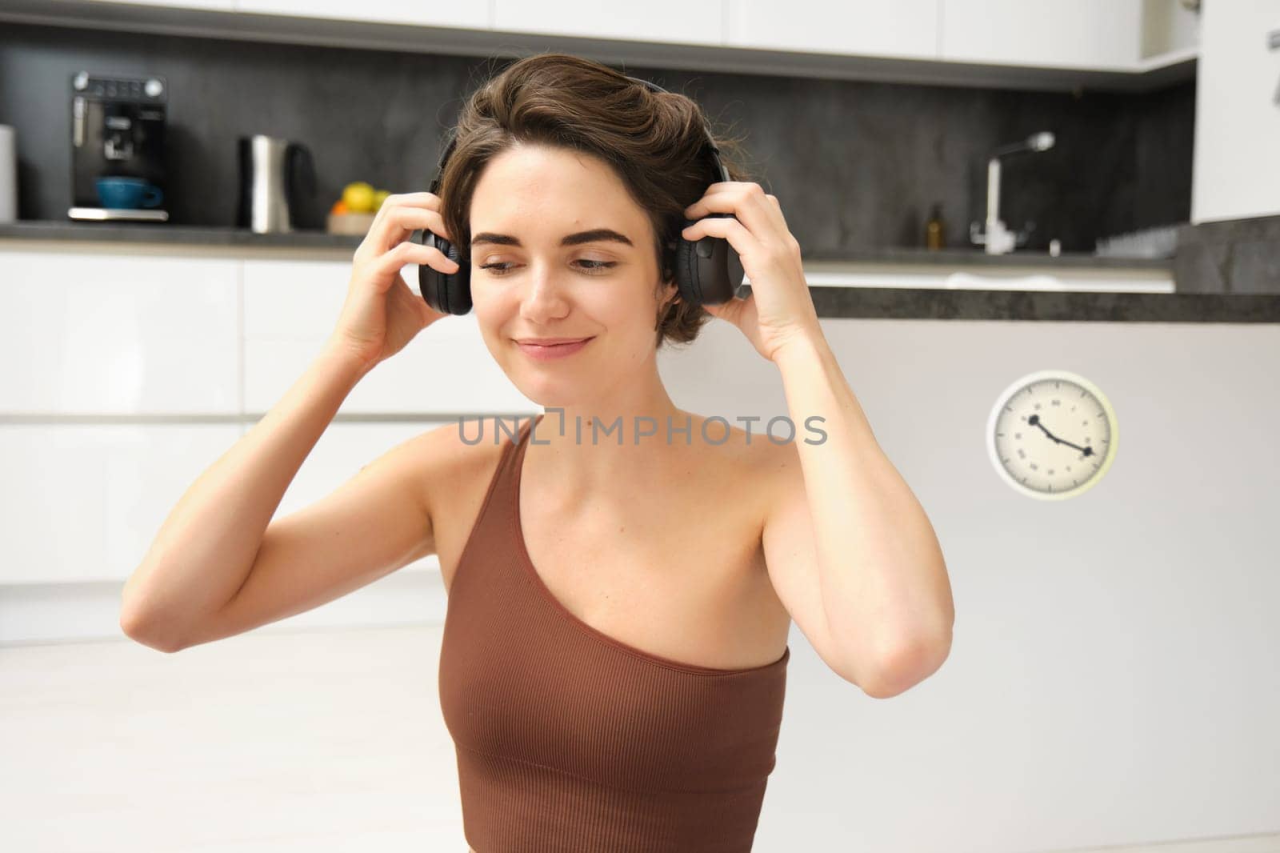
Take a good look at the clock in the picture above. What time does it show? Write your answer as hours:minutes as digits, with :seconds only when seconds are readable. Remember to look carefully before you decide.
10:18
